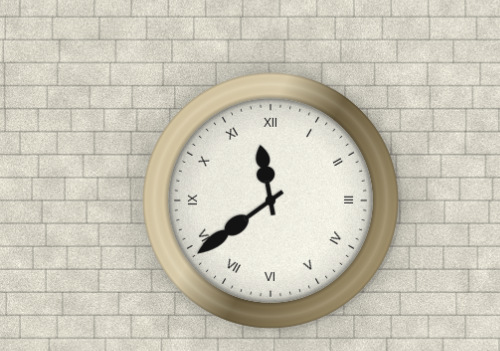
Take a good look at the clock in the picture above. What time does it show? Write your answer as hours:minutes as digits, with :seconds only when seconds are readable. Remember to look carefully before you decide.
11:39
